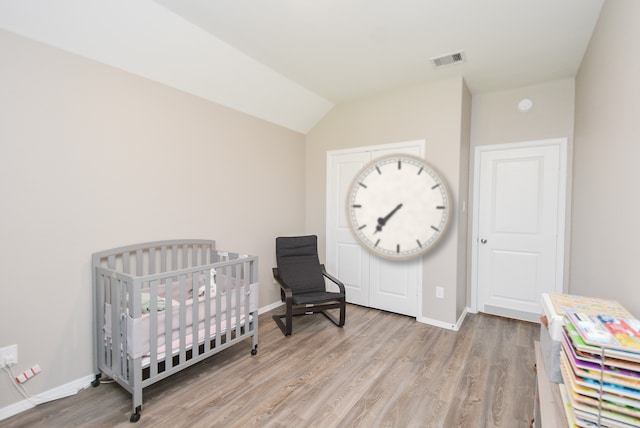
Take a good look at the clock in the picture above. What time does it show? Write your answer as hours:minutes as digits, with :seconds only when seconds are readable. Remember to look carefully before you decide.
7:37
